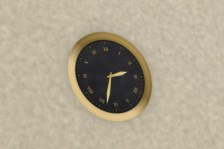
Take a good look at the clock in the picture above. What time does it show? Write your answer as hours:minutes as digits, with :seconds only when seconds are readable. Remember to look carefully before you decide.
2:33
